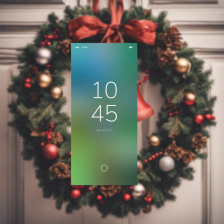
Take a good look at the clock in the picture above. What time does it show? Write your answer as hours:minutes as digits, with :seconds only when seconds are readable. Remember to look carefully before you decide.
10:45
